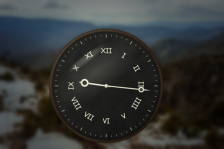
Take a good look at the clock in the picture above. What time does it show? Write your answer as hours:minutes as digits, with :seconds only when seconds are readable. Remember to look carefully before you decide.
9:16
